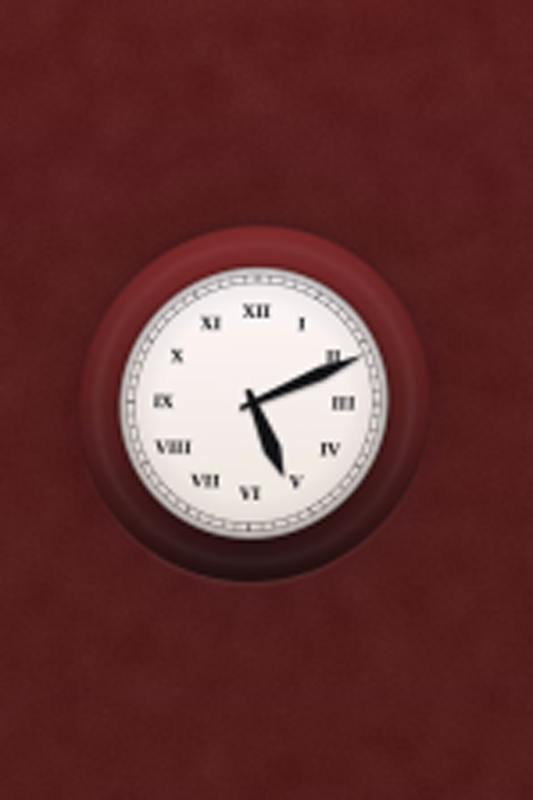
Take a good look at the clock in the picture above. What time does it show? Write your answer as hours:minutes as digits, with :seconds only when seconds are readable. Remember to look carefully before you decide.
5:11
